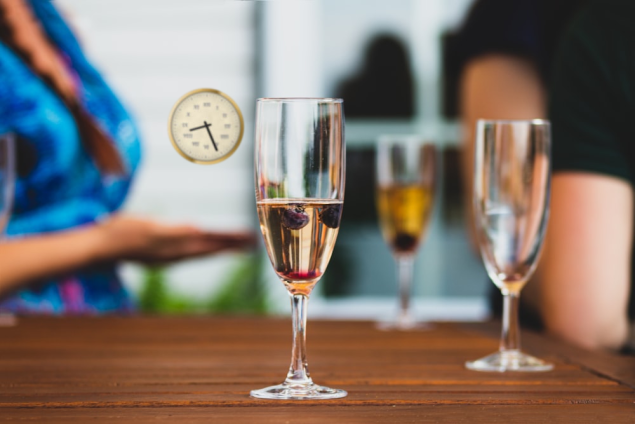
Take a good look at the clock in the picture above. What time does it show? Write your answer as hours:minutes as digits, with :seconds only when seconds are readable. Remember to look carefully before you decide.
8:26
